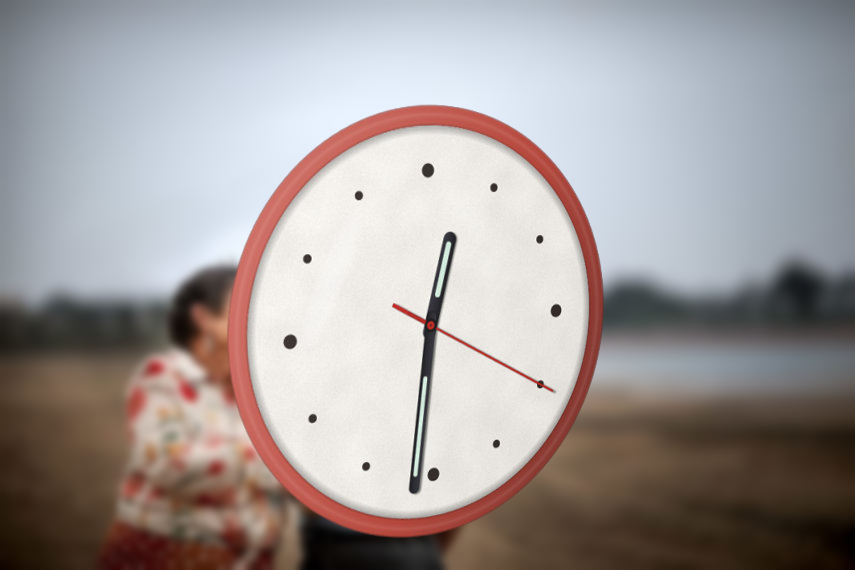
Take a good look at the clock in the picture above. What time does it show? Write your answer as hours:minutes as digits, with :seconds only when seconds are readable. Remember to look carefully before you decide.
12:31:20
